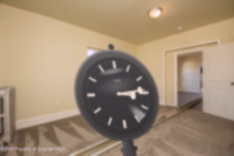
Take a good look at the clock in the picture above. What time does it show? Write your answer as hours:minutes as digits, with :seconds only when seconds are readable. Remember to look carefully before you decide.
3:14
